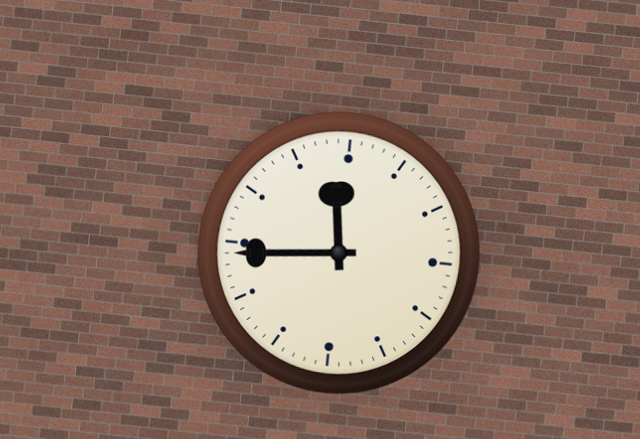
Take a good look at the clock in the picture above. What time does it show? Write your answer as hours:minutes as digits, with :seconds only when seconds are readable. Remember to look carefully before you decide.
11:44
